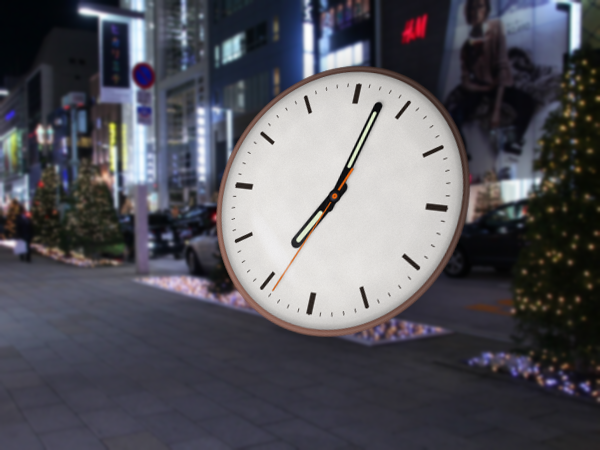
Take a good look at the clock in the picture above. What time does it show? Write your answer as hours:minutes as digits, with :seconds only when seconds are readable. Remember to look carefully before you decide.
7:02:34
